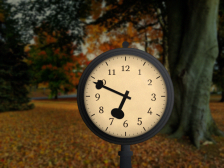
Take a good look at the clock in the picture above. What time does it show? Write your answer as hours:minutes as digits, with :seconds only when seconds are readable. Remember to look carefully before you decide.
6:49
